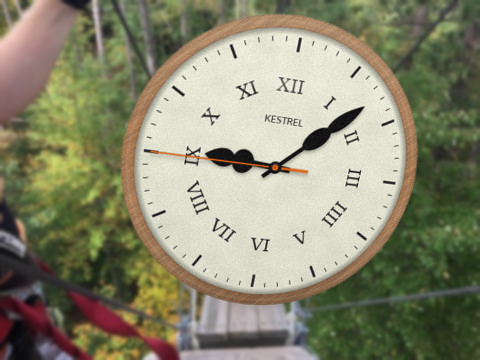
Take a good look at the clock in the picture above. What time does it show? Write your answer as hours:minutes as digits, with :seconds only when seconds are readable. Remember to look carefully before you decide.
9:07:45
